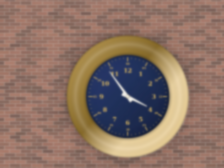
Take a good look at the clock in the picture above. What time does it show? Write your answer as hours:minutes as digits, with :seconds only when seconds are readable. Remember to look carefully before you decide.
3:54
